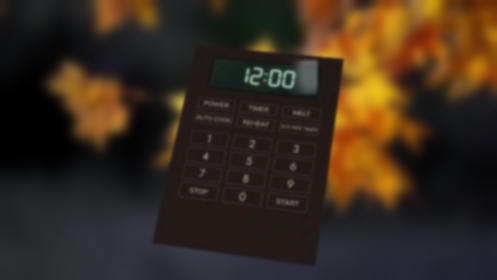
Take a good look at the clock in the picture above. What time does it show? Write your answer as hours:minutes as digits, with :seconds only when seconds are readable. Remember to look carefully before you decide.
12:00
